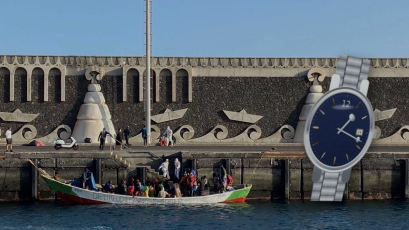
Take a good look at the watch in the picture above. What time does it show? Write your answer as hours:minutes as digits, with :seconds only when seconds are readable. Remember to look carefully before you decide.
1:18
